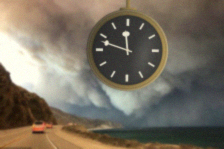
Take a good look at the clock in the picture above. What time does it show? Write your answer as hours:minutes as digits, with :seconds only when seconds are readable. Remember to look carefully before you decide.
11:48
